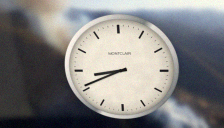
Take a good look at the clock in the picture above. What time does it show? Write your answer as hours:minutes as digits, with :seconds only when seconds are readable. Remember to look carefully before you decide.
8:41
